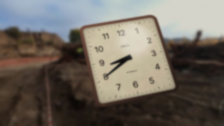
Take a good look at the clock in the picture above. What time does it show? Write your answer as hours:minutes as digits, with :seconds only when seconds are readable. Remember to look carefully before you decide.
8:40
